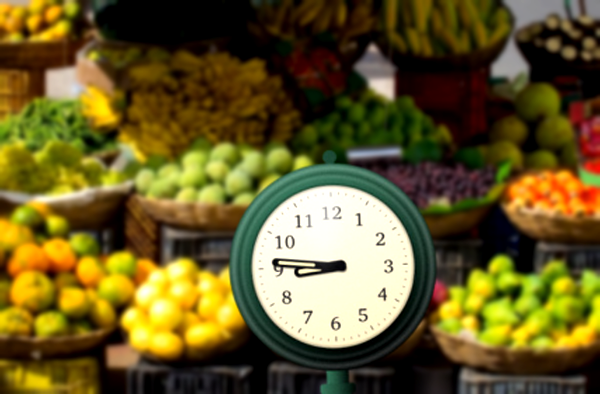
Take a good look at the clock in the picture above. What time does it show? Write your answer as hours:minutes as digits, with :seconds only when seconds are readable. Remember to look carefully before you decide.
8:46
